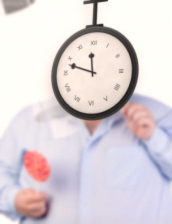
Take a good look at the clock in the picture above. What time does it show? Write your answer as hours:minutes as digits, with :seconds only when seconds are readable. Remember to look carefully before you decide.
11:48
